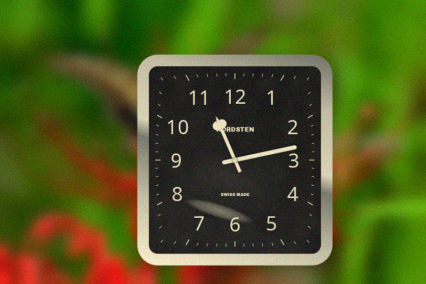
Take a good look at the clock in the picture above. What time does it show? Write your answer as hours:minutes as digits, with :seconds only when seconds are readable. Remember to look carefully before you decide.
11:13
